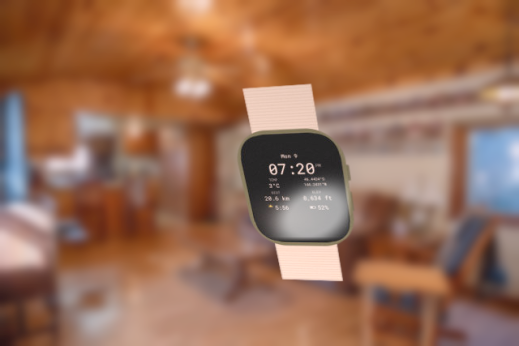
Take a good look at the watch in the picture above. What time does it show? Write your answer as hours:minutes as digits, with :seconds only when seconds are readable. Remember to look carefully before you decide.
7:20
